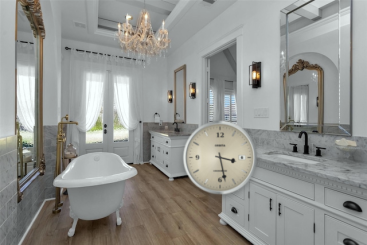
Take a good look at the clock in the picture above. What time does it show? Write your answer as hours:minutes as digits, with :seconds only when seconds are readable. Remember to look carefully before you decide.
3:28
